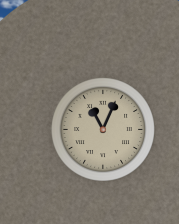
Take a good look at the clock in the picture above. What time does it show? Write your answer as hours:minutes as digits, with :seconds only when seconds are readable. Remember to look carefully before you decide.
11:04
